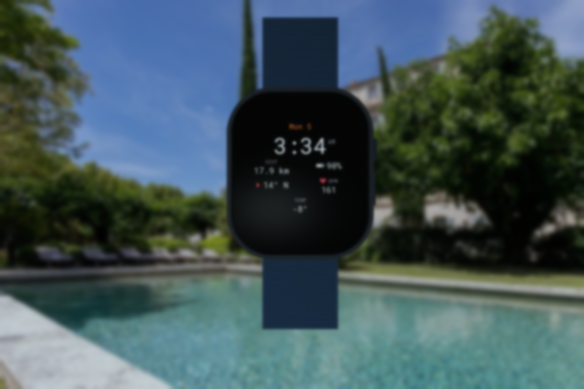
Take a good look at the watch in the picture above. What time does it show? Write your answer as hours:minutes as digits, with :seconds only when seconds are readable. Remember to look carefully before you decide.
3:34
